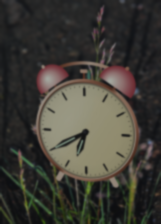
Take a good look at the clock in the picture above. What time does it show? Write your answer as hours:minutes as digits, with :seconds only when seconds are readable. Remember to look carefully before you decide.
6:40
